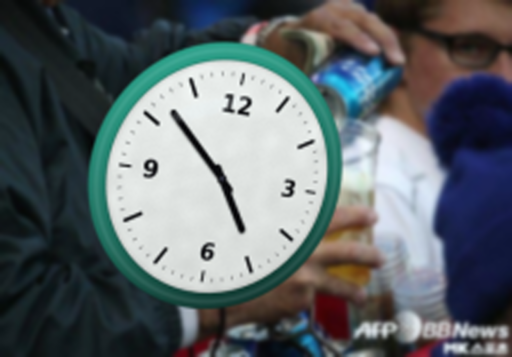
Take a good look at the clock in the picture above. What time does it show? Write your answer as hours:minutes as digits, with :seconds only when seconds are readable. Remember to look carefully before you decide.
4:52
